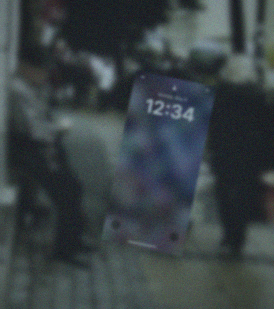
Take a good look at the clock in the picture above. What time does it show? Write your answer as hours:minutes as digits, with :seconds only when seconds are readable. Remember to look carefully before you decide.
12:34
